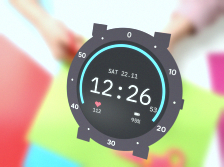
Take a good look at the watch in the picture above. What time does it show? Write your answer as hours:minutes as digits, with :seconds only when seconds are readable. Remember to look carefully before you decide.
12:26
